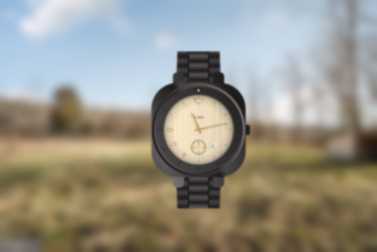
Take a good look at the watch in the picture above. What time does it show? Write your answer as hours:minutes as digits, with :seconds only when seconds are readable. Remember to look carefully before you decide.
11:13
